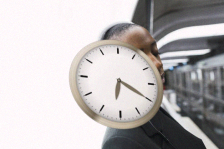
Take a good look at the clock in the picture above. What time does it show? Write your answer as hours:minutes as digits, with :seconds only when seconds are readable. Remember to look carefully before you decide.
6:20
